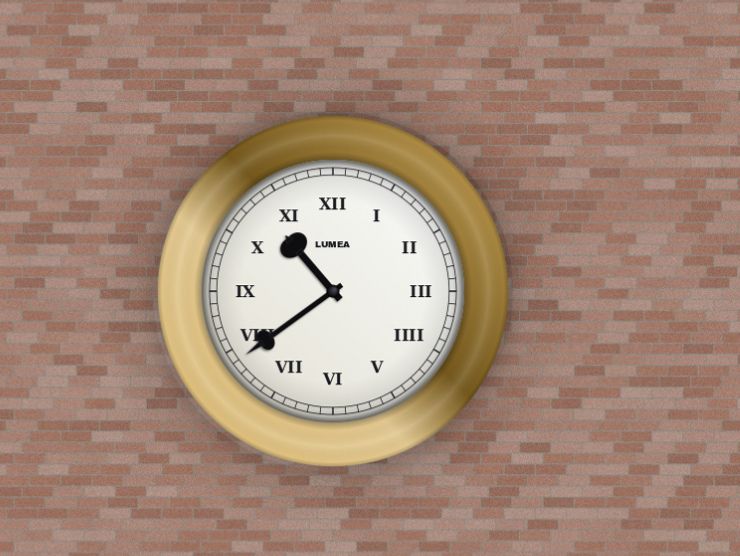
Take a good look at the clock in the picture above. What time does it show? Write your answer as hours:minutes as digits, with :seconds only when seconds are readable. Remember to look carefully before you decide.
10:39
